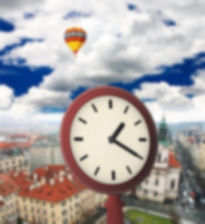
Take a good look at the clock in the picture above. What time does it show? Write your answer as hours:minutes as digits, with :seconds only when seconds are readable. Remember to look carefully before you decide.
1:20
